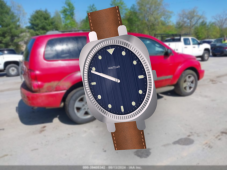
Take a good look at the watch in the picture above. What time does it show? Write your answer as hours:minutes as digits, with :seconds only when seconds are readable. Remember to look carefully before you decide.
9:49
